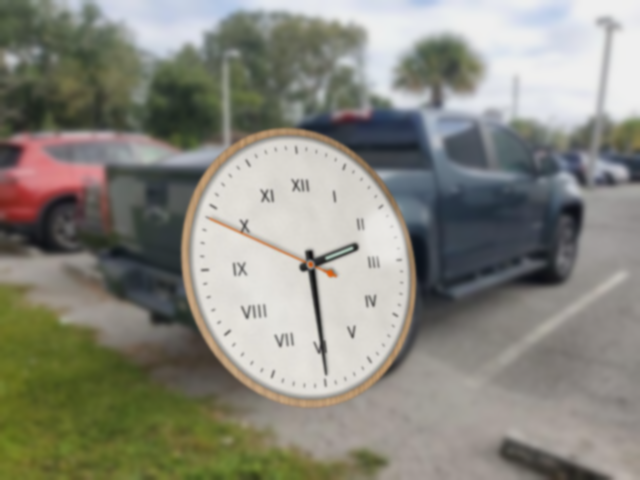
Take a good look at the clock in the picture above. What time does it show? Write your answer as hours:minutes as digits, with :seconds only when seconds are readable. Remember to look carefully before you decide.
2:29:49
